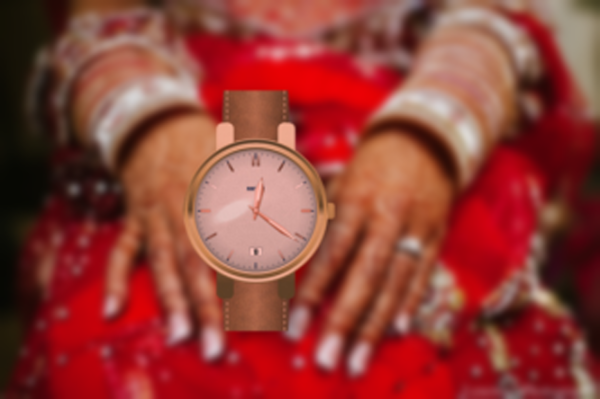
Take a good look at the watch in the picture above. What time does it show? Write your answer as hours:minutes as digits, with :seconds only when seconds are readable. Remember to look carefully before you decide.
12:21
